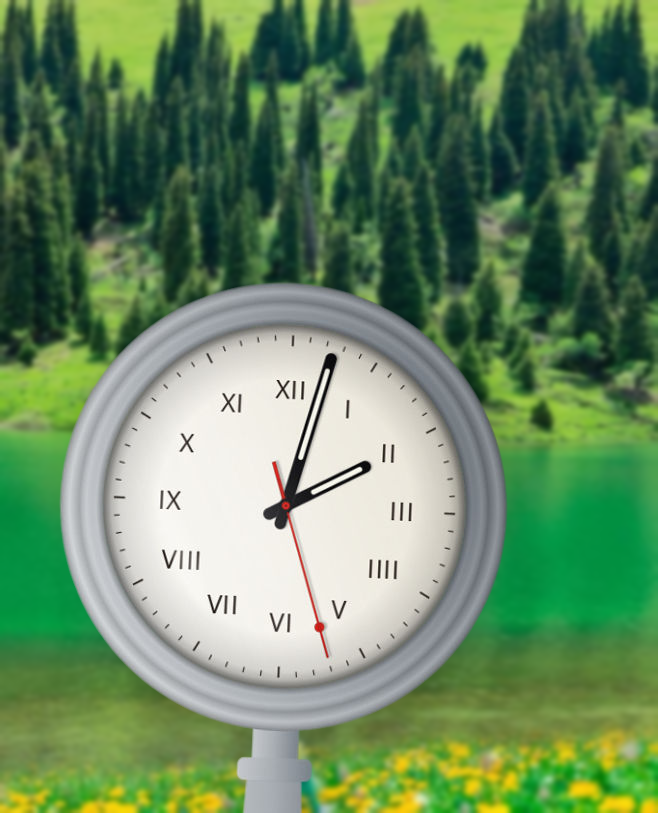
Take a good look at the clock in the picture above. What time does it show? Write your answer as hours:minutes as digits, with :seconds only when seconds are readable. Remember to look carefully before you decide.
2:02:27
